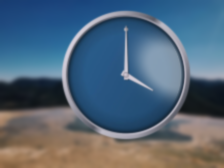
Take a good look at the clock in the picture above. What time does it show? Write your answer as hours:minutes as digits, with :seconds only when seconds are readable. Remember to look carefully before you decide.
4:00
